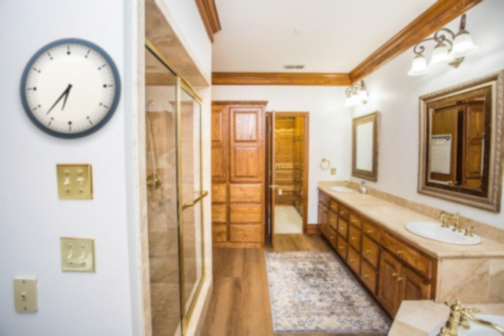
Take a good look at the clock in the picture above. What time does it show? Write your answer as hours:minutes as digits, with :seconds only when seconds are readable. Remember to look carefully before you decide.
6:37
